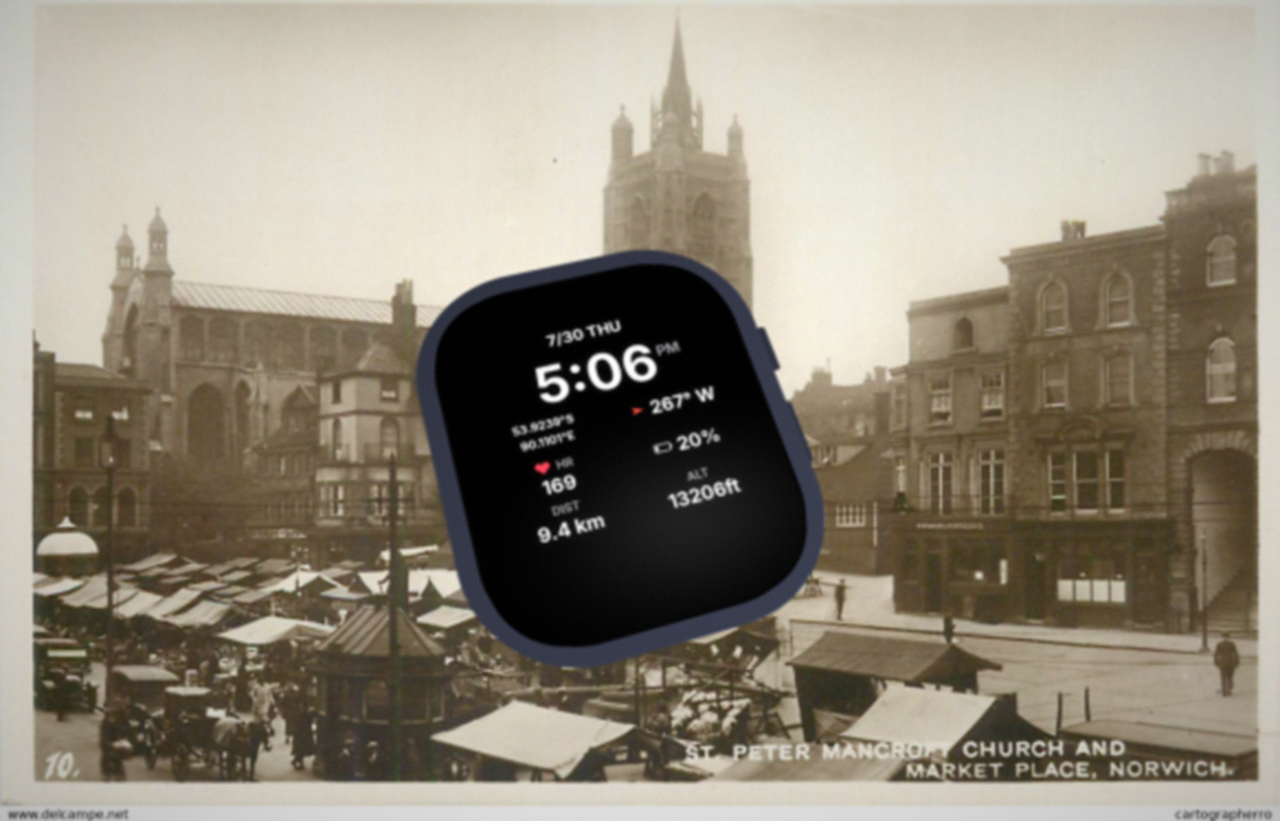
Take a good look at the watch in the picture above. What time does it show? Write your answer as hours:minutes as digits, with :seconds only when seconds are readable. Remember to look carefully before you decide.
5:06
